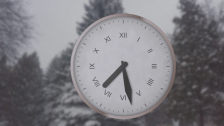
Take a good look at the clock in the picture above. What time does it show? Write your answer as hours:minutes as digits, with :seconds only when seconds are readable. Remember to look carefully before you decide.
7:28
